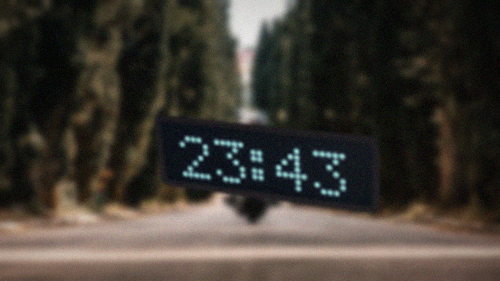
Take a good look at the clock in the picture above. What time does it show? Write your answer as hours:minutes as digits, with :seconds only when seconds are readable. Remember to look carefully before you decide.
23:43
